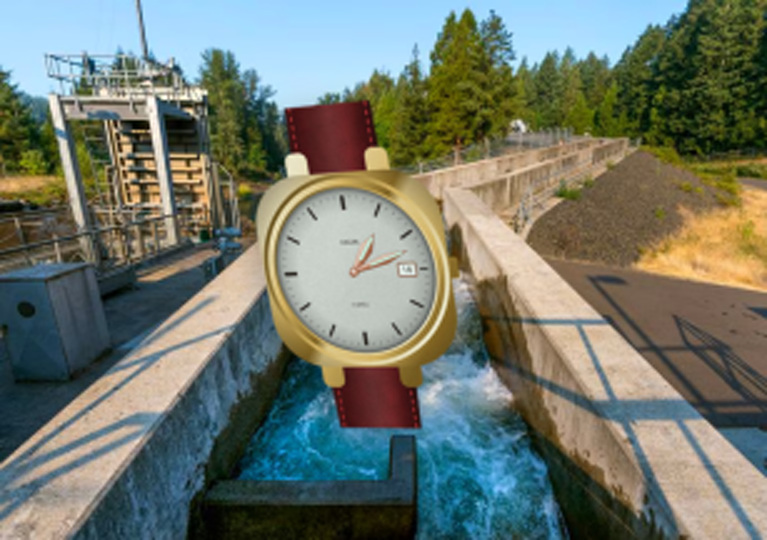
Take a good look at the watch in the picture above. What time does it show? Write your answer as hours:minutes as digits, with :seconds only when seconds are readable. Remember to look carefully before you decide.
1:12
